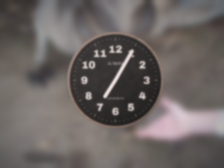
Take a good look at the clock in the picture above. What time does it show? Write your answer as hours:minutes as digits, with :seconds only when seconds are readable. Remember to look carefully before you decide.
7:05
